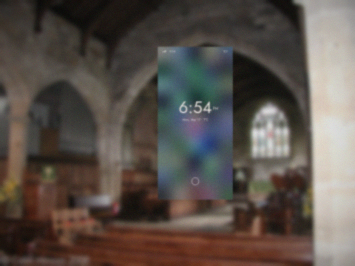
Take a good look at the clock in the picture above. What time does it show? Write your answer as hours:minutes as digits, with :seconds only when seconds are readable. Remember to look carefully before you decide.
6:54
